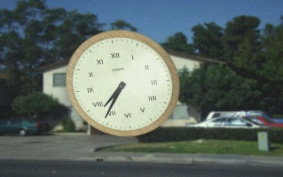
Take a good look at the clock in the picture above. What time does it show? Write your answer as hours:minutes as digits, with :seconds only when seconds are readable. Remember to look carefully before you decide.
7:36
